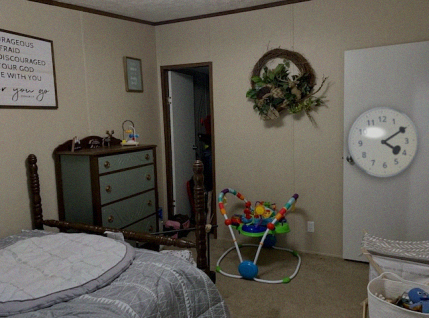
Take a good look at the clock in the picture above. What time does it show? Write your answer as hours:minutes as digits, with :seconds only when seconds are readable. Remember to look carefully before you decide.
4:10
